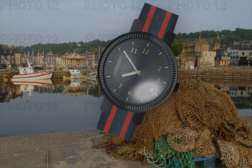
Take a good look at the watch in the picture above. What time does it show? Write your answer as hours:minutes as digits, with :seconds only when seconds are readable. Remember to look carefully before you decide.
7:51
